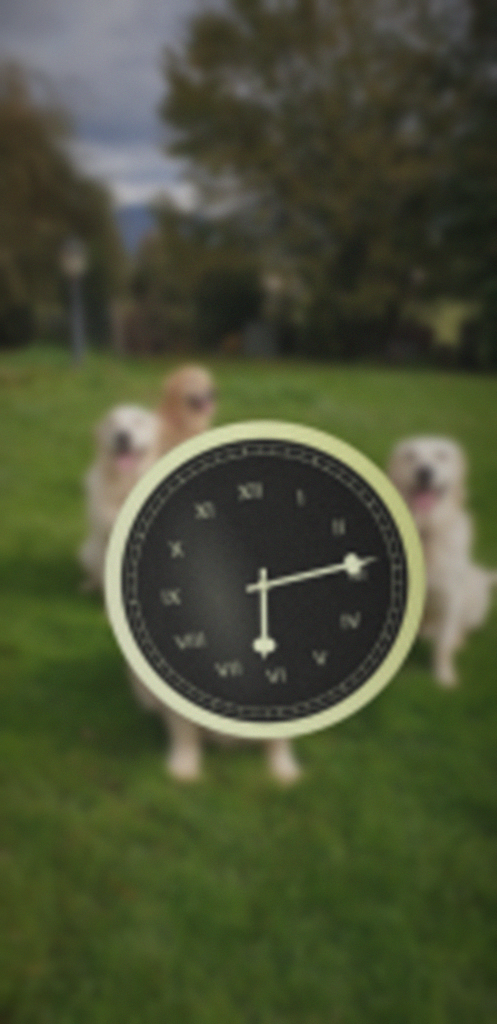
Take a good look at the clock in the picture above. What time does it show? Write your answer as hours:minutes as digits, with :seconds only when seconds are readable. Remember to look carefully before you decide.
6:14
